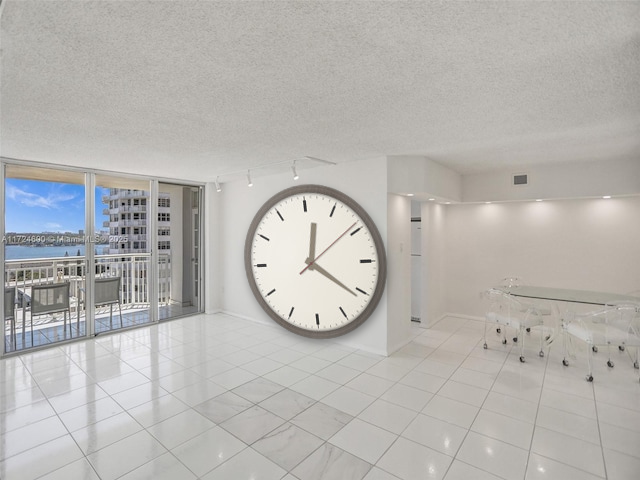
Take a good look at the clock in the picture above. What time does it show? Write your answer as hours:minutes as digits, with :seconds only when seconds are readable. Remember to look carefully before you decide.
12:21:09
